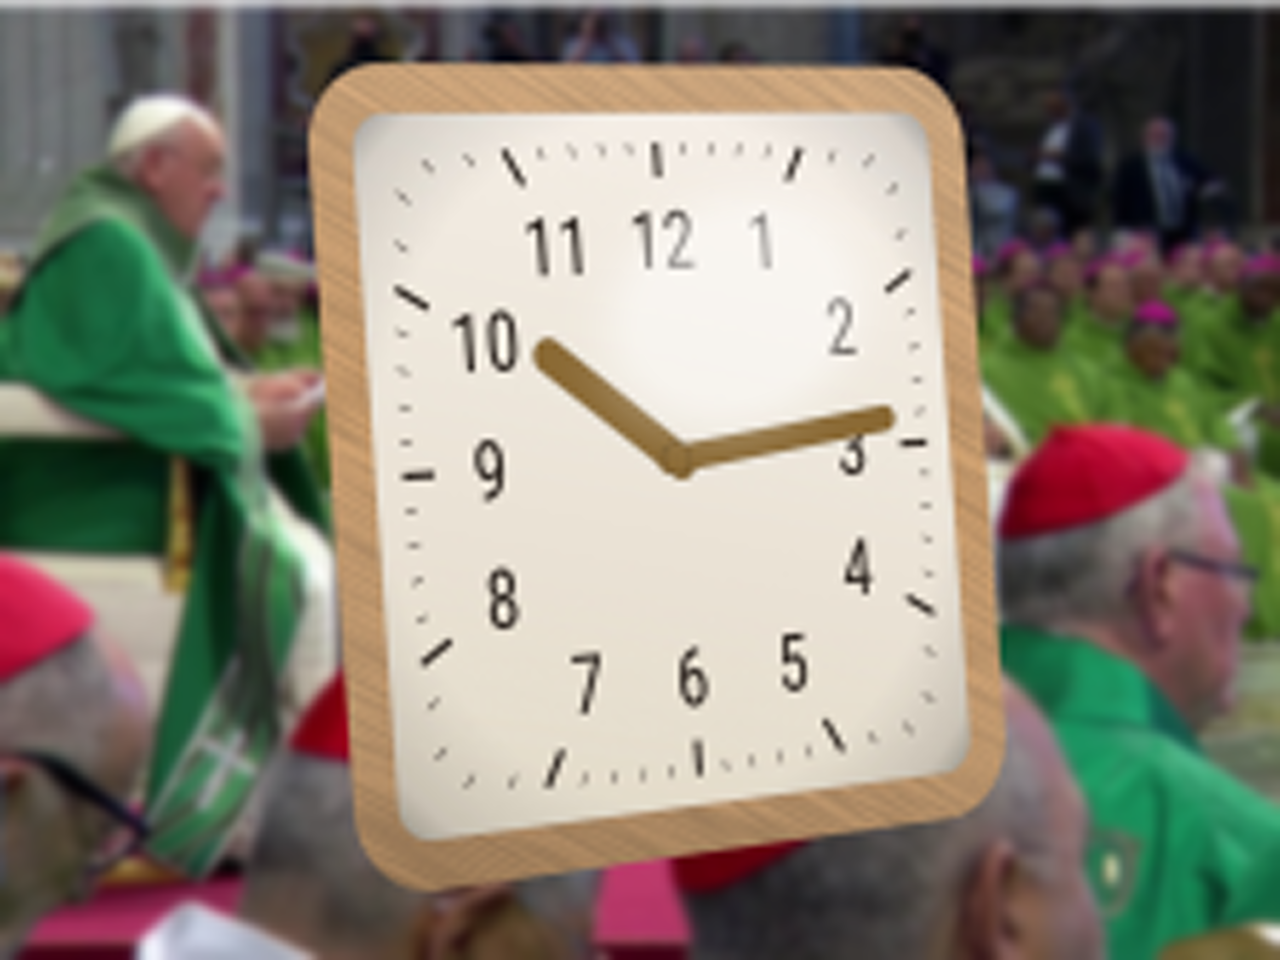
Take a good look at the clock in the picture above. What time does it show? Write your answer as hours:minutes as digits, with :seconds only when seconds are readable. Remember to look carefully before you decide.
10:14
